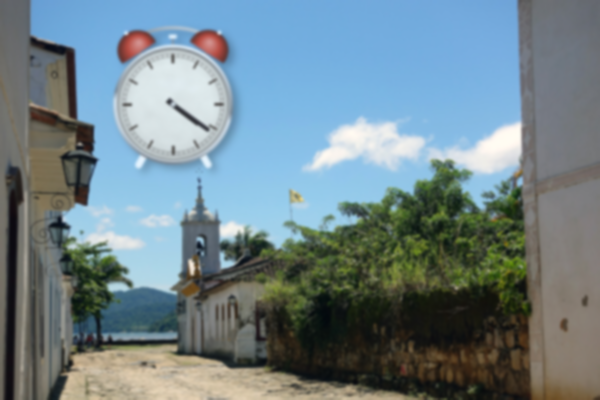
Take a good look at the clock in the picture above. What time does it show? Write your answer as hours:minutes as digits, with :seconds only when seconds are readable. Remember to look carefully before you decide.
4:21
